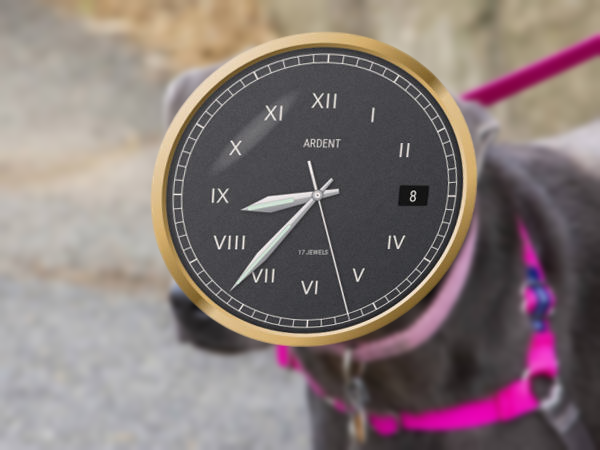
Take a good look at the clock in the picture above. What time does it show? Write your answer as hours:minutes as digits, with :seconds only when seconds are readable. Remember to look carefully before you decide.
8:36:27
